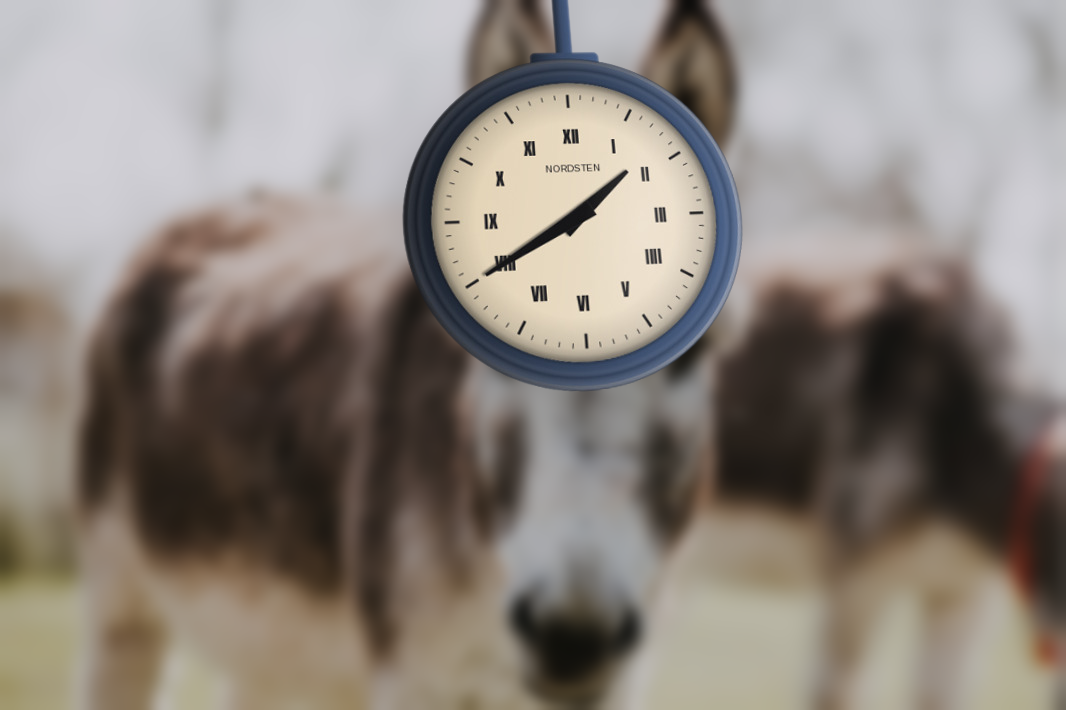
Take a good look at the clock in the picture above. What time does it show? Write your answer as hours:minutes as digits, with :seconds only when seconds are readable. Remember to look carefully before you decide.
1:40
